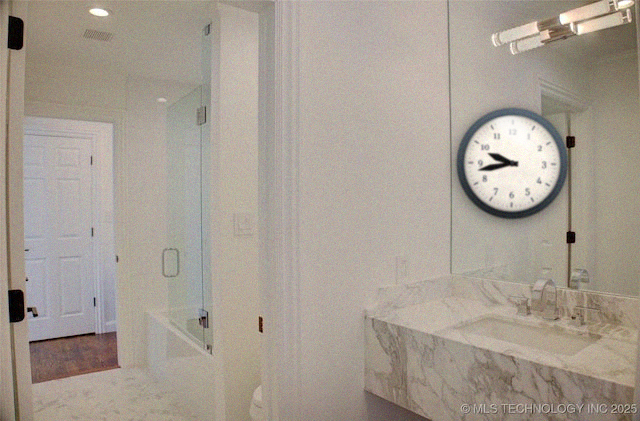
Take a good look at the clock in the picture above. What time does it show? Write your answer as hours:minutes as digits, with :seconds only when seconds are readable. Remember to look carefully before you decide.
9:43
